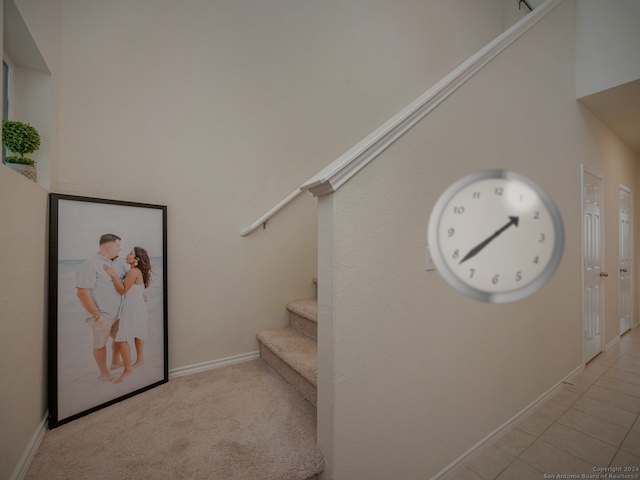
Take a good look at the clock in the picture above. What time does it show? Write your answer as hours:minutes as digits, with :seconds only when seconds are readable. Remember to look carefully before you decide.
1:38
